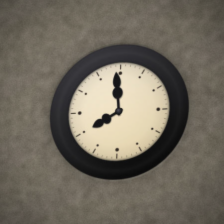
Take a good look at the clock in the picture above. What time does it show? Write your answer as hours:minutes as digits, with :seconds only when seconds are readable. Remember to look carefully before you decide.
7:59
